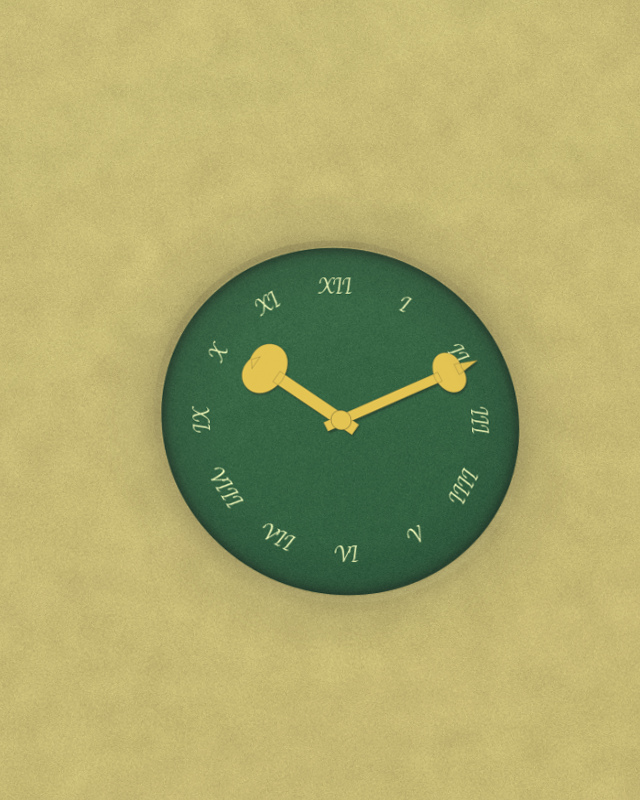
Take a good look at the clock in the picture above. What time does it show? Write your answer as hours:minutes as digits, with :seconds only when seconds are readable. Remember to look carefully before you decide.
10:11
